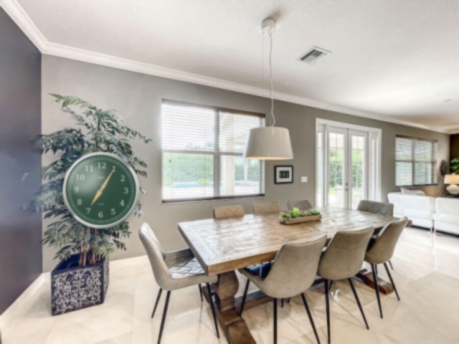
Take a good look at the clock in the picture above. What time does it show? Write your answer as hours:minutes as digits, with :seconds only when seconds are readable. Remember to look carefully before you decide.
7:05
